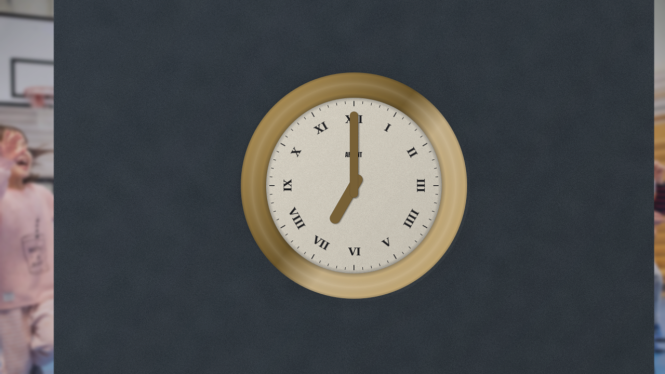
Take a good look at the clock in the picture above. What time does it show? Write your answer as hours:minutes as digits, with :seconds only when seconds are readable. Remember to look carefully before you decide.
7:00
